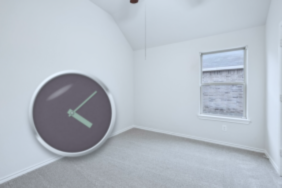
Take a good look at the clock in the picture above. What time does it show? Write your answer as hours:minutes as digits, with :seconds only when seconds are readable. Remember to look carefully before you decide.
4:08
